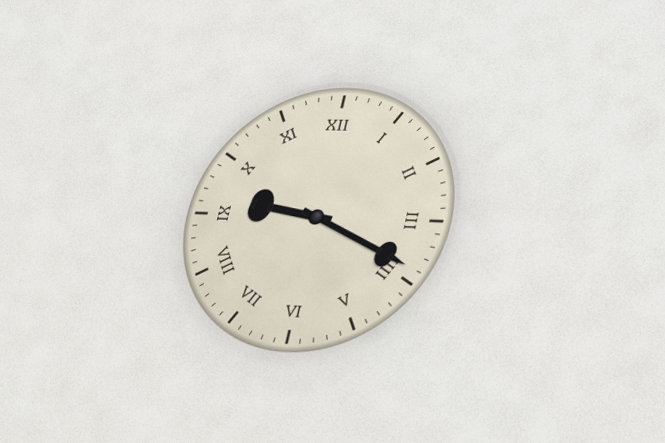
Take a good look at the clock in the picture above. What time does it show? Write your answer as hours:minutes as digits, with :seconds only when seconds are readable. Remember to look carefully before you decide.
9:19
